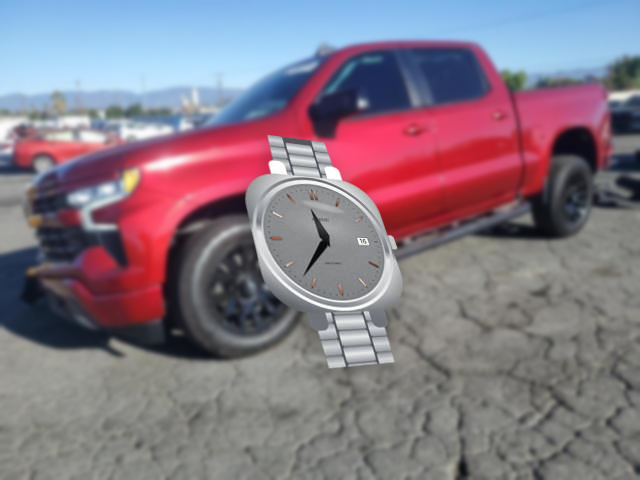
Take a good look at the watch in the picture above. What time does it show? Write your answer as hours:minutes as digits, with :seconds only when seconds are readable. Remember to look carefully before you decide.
11:37
